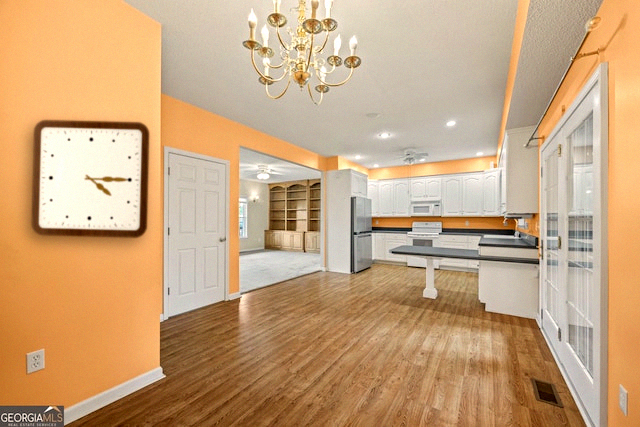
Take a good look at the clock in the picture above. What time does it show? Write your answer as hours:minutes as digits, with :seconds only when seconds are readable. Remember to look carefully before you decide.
4:15
